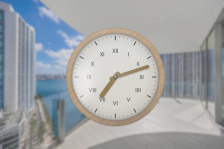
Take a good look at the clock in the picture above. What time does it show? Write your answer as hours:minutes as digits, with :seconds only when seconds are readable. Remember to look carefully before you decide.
7:12
